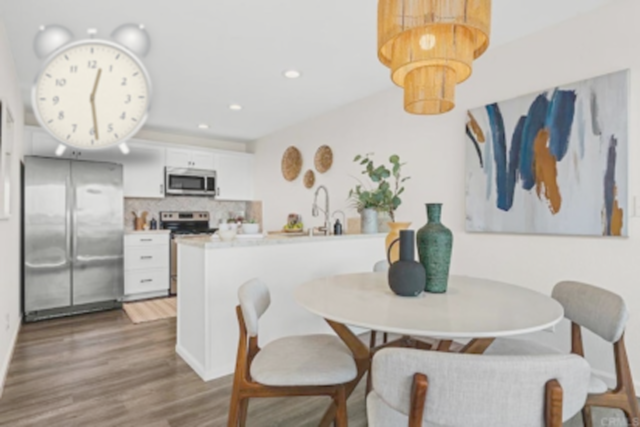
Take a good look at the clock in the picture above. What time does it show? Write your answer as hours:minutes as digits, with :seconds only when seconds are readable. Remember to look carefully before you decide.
12:29
